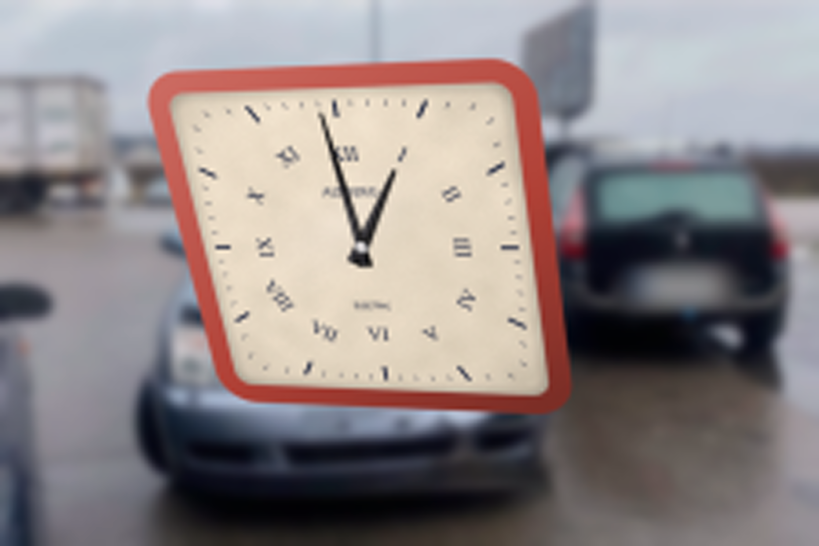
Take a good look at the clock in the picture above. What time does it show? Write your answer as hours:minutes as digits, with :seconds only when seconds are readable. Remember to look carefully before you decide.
12:59
